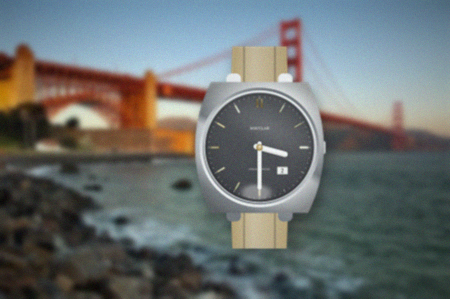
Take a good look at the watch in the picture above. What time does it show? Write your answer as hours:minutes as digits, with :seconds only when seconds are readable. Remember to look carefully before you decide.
3:30
